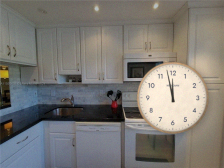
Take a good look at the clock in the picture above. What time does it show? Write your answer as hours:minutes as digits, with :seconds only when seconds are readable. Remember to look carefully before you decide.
11:58
